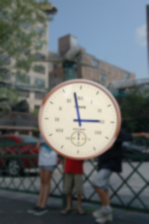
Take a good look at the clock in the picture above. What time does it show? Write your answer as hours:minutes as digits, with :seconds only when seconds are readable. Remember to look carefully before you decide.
2:58
